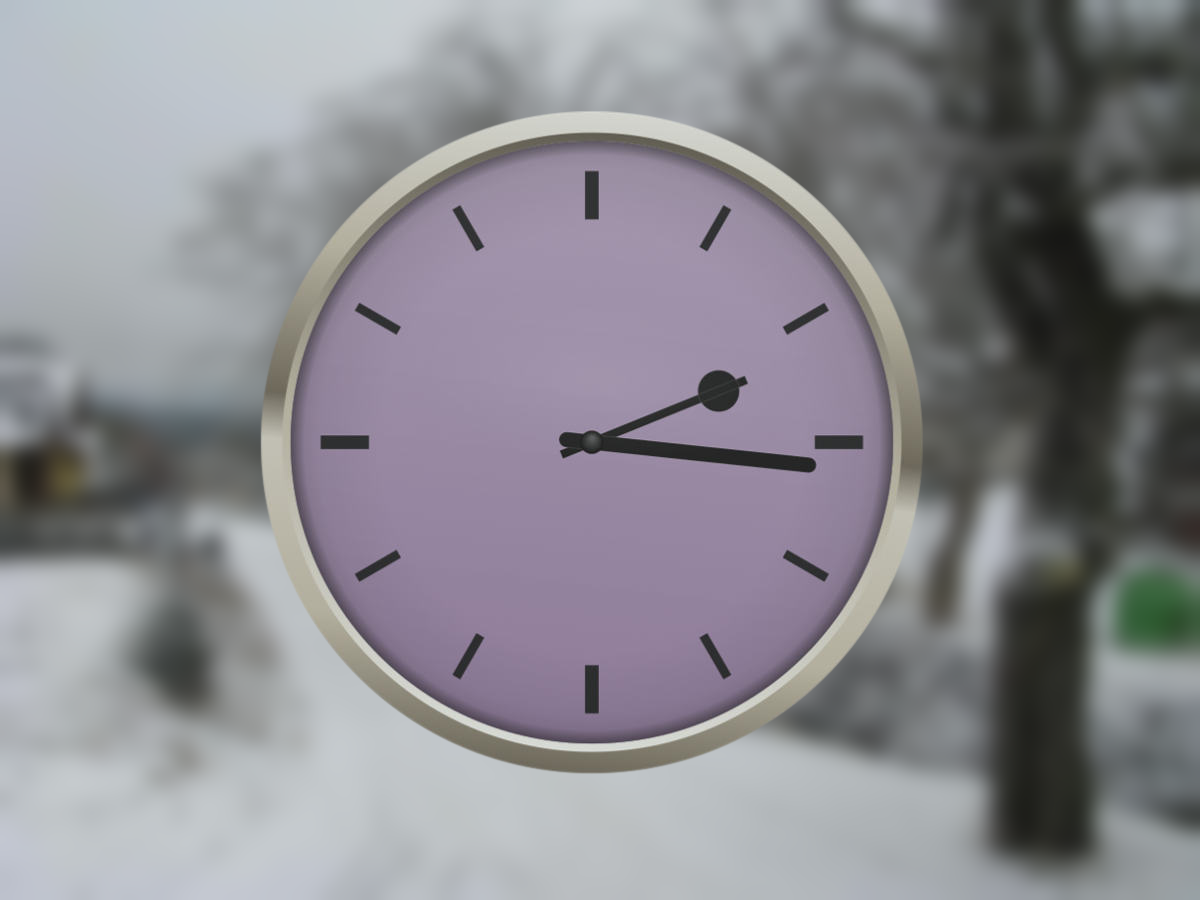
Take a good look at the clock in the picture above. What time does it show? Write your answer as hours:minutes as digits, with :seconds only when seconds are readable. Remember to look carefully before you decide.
2:16
